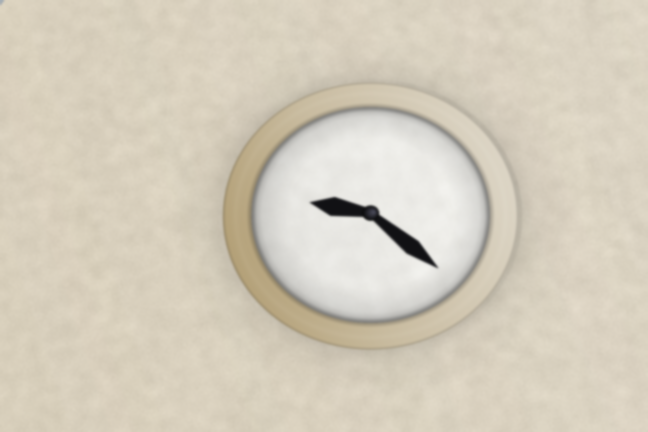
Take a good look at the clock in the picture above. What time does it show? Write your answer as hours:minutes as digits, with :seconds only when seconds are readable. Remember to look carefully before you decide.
9:22
